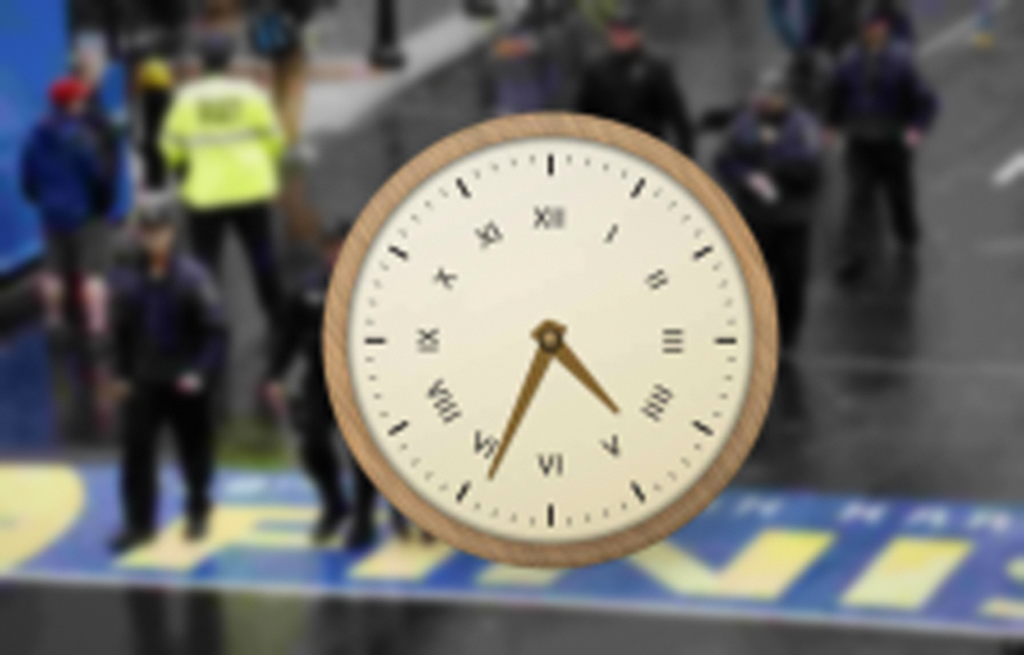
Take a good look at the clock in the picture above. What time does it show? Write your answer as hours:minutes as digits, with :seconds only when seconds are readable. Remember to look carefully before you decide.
4:34
